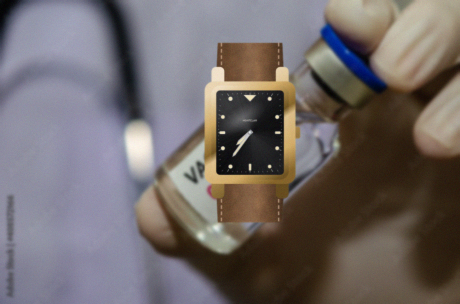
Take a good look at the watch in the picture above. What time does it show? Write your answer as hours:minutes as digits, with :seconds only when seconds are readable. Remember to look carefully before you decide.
7:36
